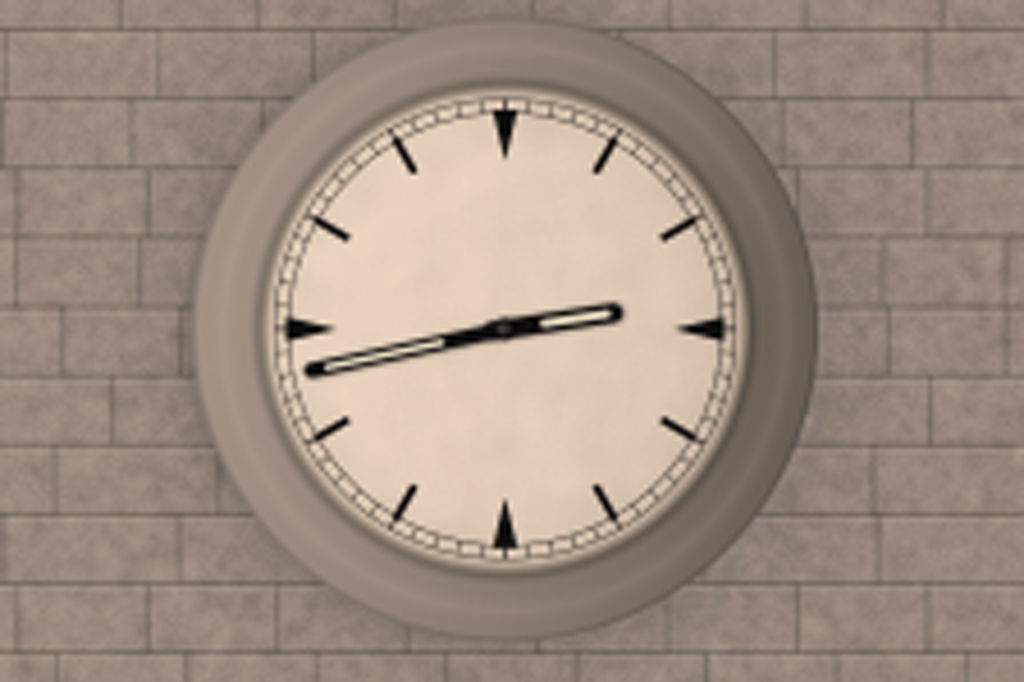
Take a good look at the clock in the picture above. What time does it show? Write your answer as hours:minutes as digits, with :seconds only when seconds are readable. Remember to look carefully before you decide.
2:43
